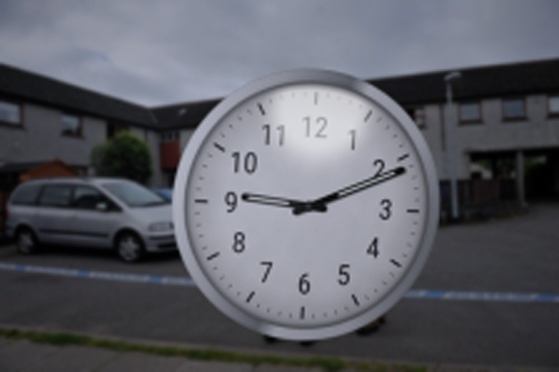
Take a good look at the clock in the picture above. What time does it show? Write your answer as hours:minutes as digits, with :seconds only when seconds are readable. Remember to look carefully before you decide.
9:11
